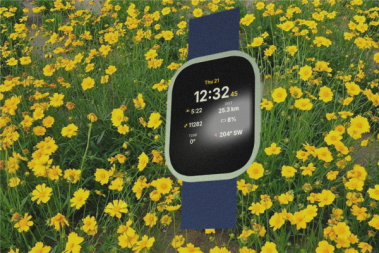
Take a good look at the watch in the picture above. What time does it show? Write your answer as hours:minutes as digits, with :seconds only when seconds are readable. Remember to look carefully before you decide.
12:32
